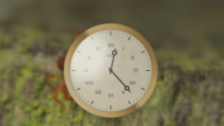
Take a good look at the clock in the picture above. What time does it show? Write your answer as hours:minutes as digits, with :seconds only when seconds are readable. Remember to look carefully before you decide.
12:23
